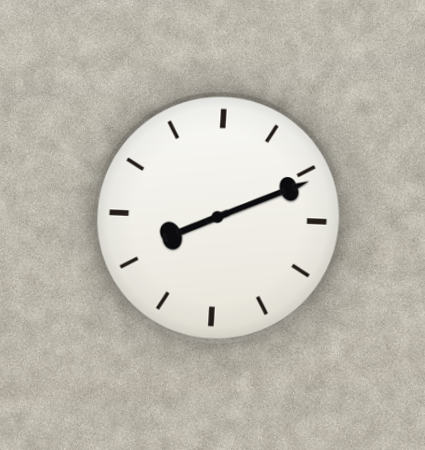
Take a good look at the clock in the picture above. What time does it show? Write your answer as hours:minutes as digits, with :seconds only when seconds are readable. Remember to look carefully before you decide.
8:11
